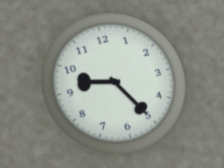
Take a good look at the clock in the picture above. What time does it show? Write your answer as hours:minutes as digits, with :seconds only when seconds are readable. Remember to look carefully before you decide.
9:25
